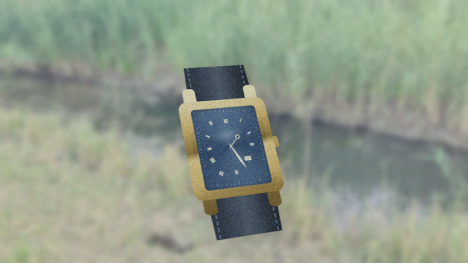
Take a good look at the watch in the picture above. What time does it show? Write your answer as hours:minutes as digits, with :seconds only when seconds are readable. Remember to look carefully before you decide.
1:26
